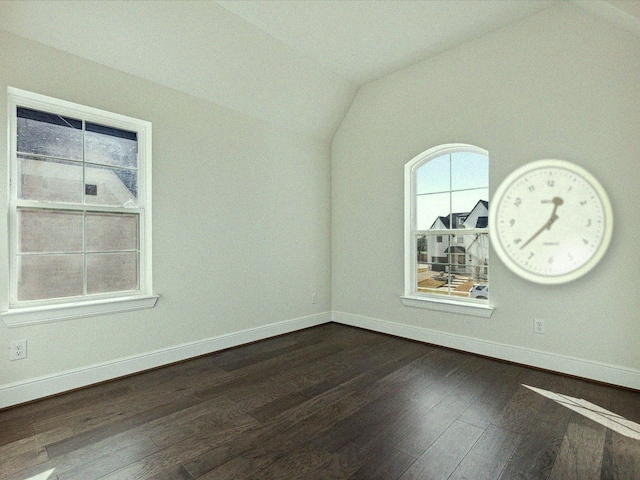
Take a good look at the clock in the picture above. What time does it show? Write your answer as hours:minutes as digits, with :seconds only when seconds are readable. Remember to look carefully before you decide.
12:38
